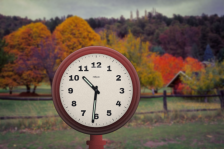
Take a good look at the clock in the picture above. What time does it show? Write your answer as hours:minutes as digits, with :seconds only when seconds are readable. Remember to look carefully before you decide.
10:31
